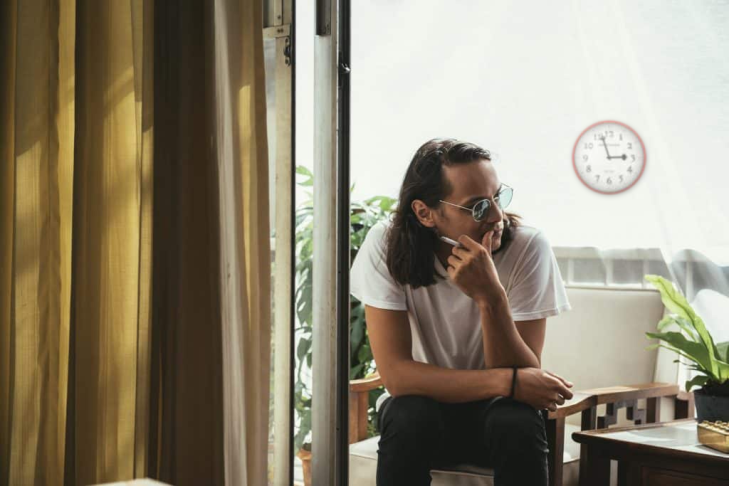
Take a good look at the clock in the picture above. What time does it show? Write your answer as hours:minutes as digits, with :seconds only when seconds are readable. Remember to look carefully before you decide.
2:57
